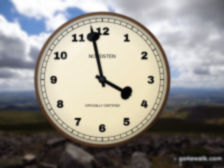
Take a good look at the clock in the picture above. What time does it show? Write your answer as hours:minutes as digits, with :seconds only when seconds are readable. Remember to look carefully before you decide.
3:58
